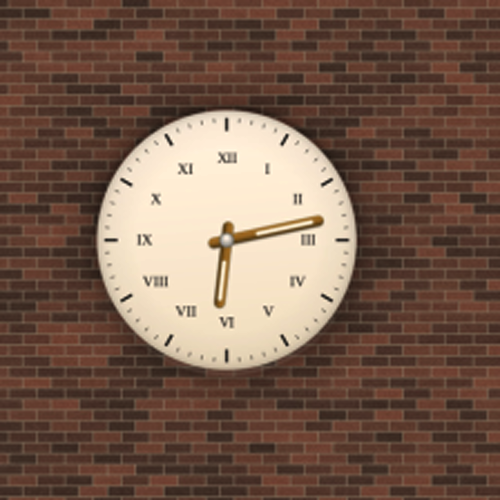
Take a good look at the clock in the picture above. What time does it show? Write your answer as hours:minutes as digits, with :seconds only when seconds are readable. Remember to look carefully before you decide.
6:13
